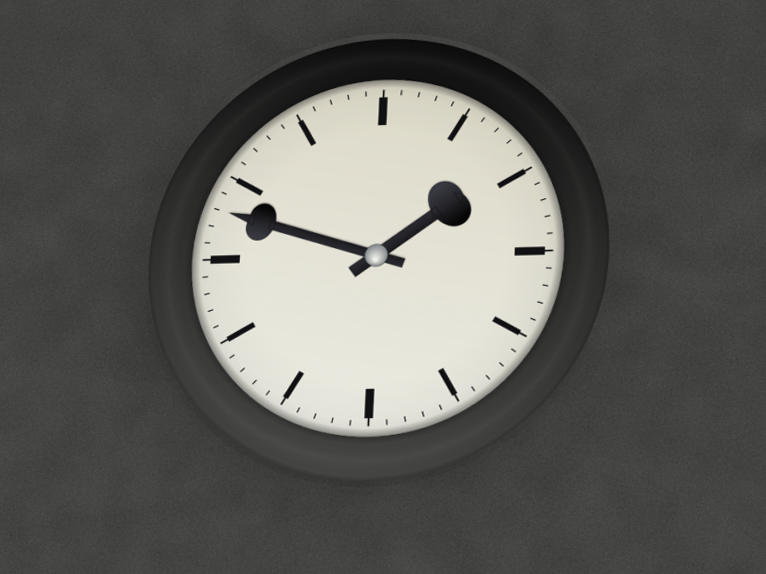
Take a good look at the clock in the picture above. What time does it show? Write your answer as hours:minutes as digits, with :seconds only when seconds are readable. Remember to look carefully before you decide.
1:48
